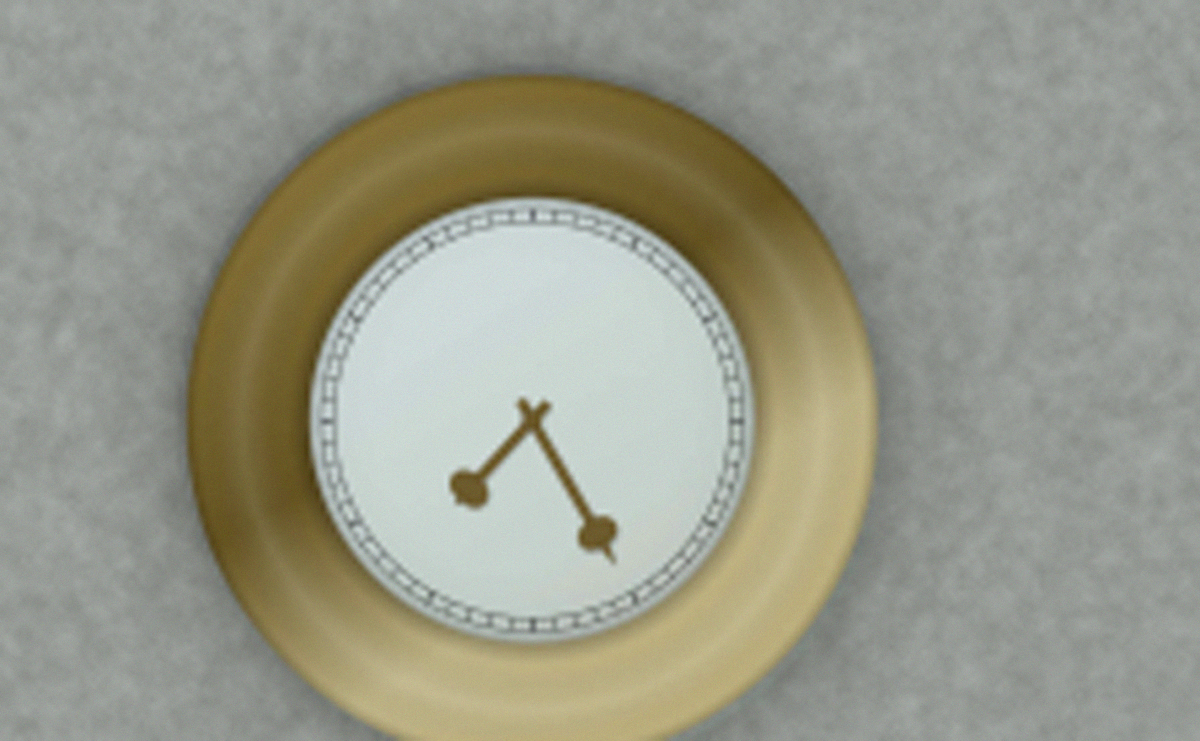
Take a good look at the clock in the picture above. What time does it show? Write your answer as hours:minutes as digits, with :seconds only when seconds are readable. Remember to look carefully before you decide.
7:25
